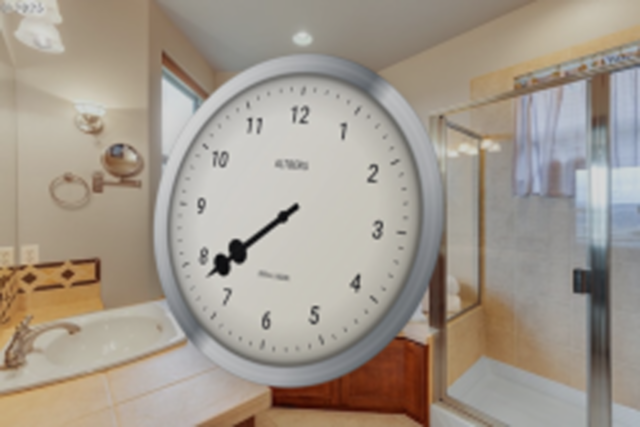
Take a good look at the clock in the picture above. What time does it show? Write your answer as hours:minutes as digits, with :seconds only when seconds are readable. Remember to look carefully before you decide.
7:38
